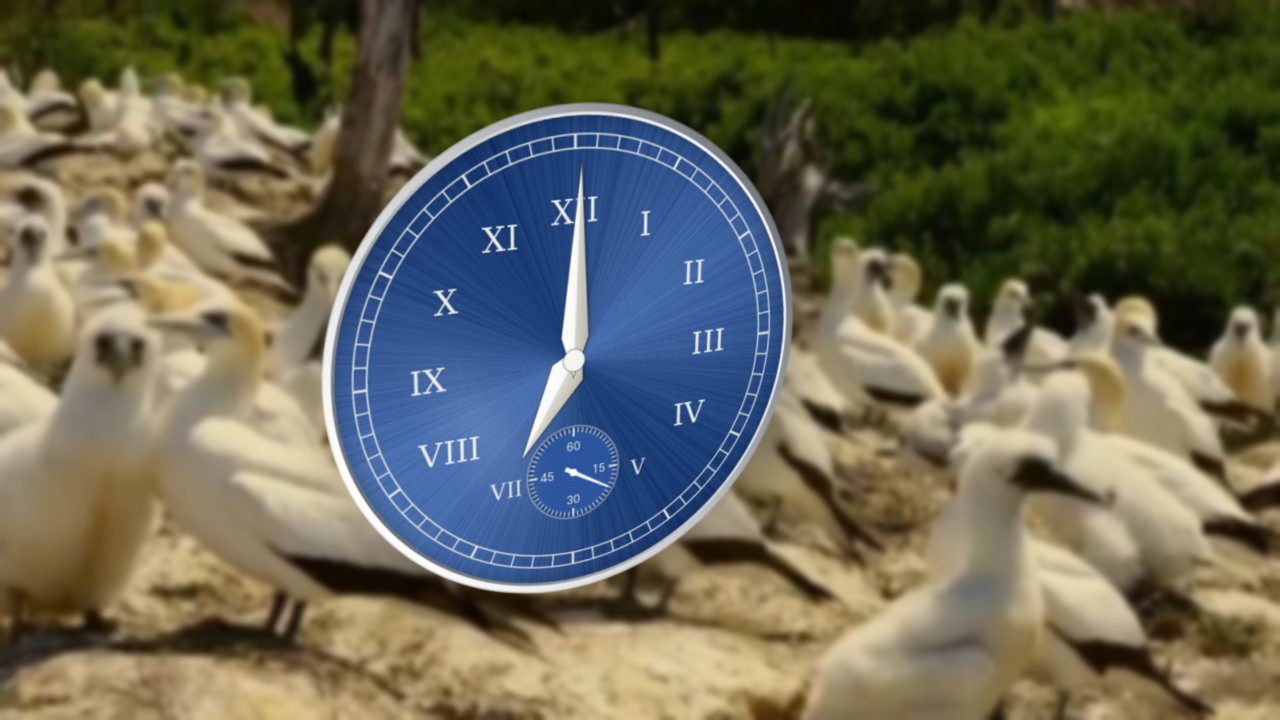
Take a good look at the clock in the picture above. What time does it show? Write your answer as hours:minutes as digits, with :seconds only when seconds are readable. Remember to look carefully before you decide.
7:00:20
